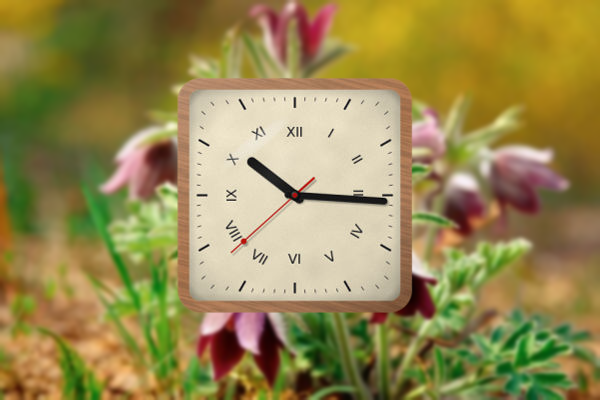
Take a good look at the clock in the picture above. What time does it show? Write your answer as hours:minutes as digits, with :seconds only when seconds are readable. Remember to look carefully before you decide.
10:15:38
